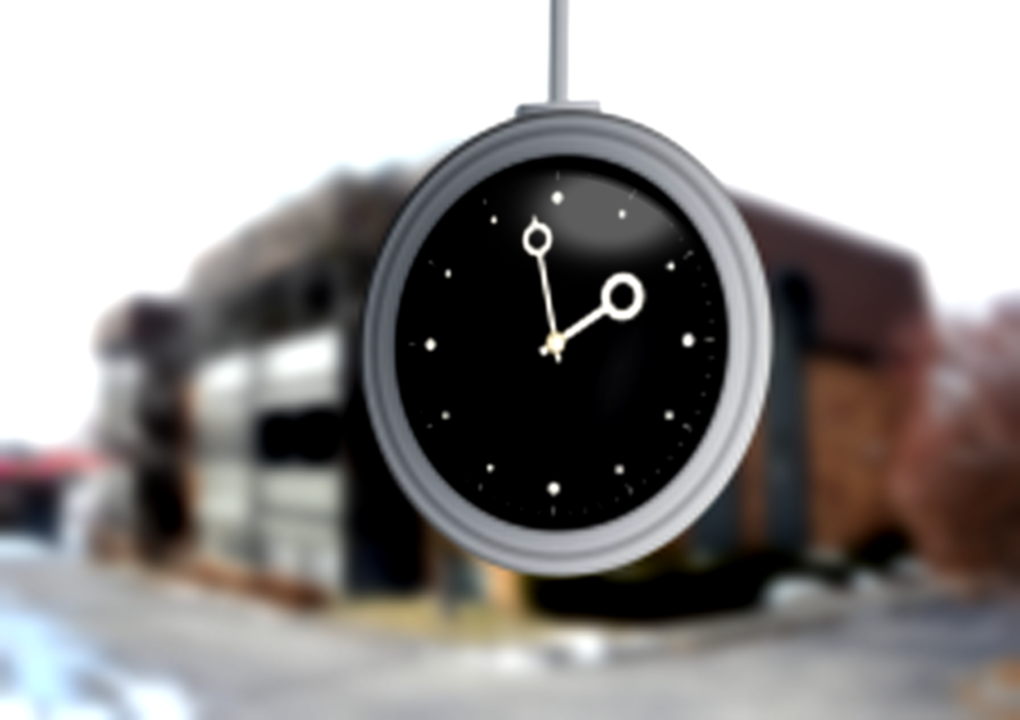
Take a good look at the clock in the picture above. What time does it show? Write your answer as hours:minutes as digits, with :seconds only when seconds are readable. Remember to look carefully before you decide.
1:58
